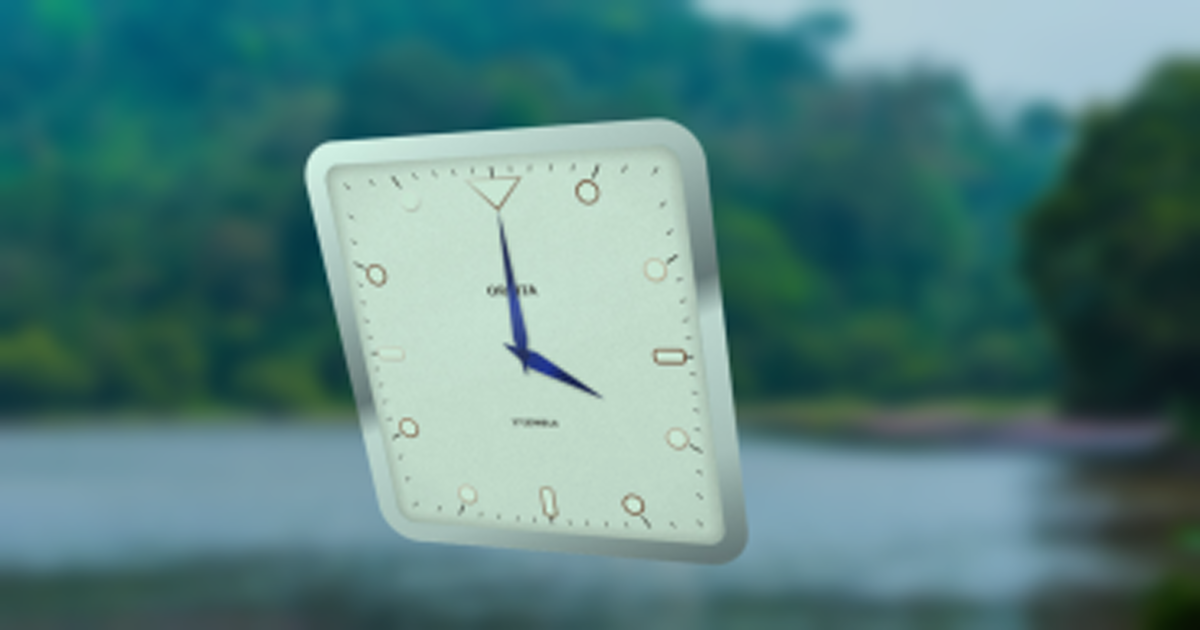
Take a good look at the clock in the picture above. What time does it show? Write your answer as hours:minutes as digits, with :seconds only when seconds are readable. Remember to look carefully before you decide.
4:00
